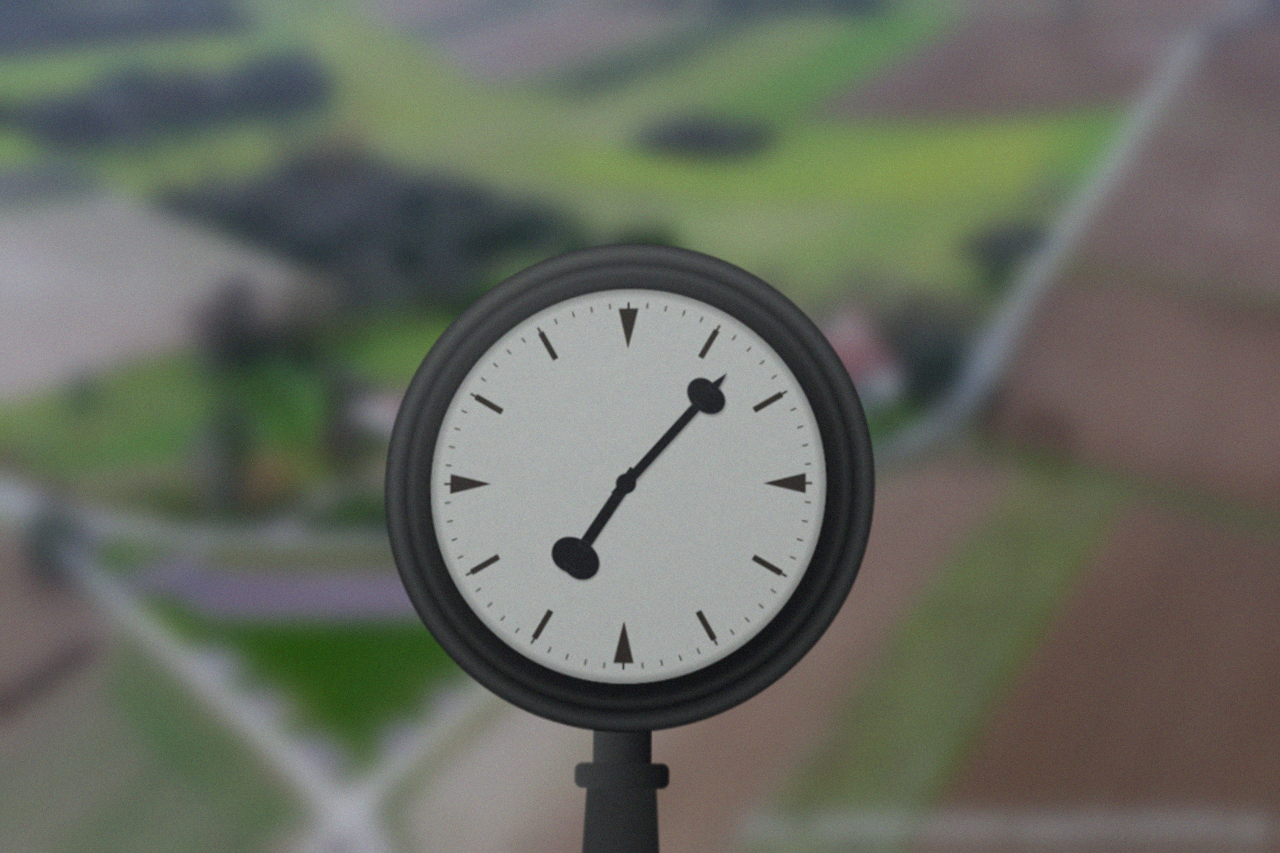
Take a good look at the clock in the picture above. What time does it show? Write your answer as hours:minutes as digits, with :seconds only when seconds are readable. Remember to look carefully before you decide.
7:07
